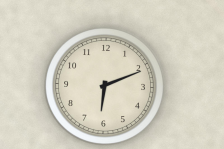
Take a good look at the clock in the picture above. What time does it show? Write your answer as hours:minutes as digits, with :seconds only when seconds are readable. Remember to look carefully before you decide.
6:11
